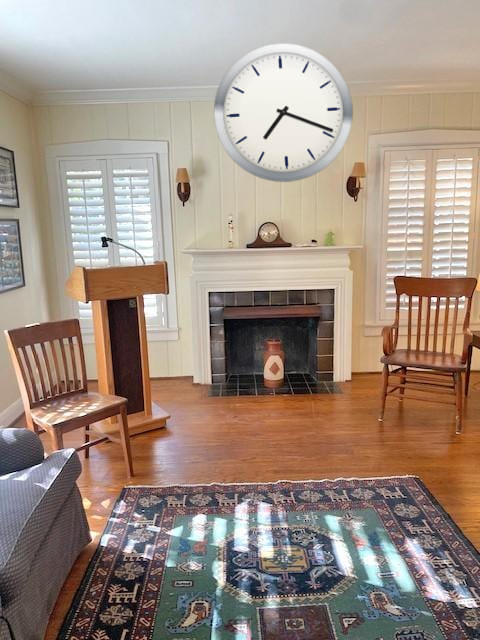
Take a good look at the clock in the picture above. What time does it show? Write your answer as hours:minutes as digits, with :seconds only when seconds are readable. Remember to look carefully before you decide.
7:19
